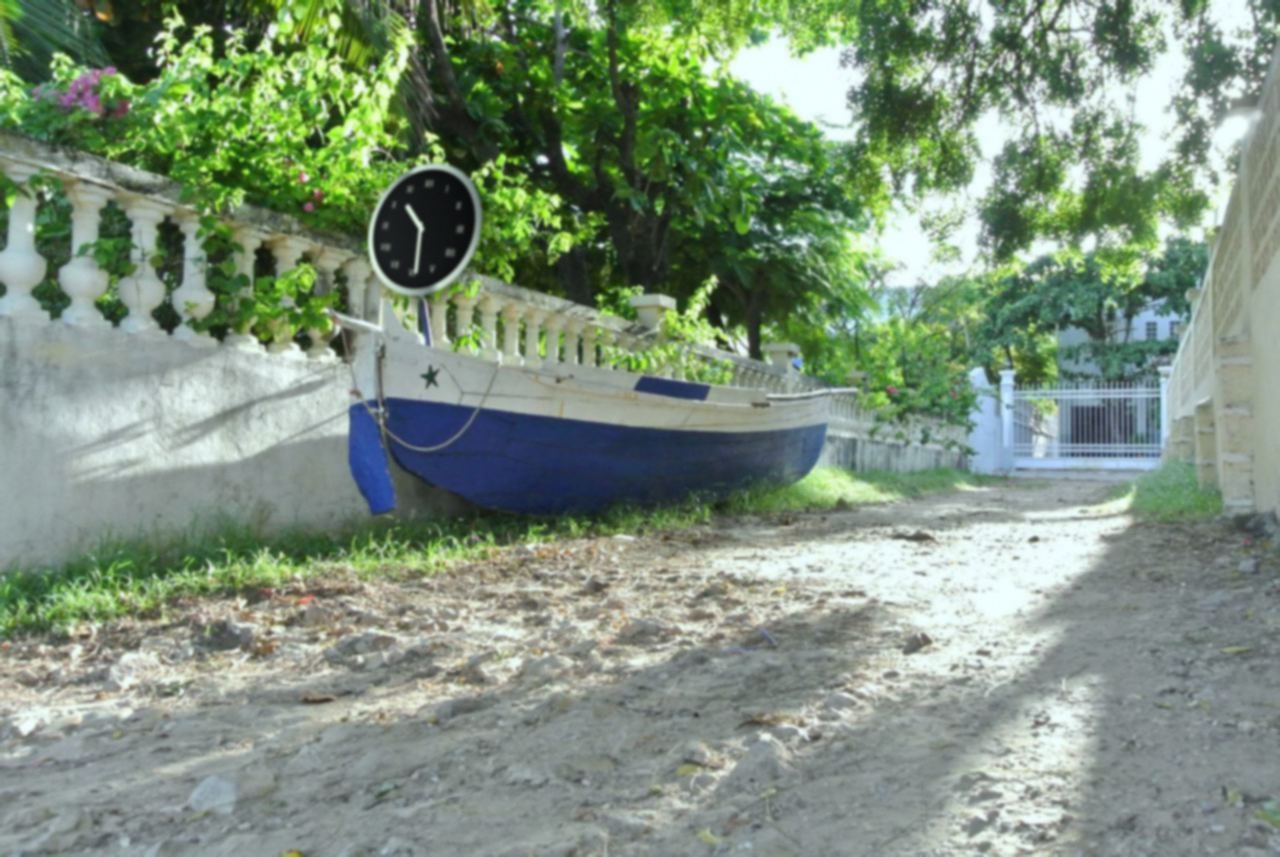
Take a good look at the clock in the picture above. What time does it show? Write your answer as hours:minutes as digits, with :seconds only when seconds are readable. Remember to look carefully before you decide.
10:29
